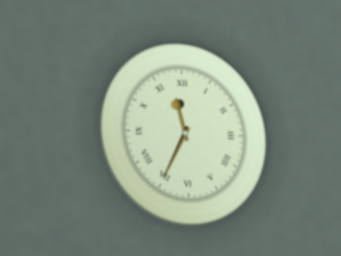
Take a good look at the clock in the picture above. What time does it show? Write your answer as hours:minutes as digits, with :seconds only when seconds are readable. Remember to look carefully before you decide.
11:35
